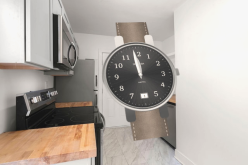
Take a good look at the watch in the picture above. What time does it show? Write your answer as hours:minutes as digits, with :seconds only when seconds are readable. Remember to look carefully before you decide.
11:59
